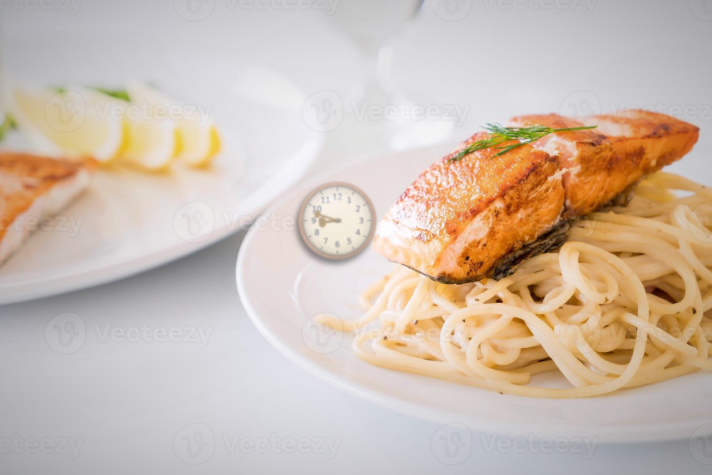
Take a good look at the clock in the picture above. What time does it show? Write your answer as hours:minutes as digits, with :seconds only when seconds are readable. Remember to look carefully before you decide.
8:48
